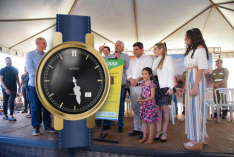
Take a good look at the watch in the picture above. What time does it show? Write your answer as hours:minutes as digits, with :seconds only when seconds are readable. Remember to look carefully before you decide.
5:28
